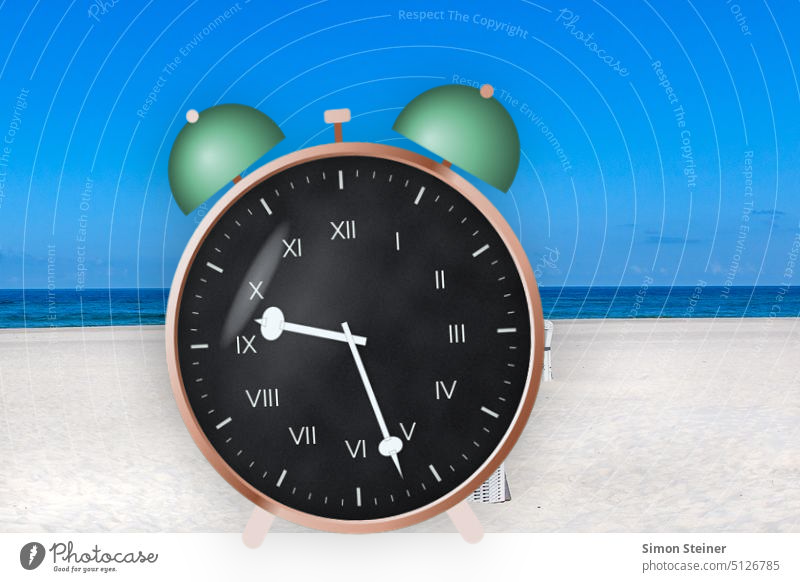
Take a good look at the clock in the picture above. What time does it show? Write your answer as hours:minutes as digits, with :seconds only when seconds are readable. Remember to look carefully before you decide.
9:27
